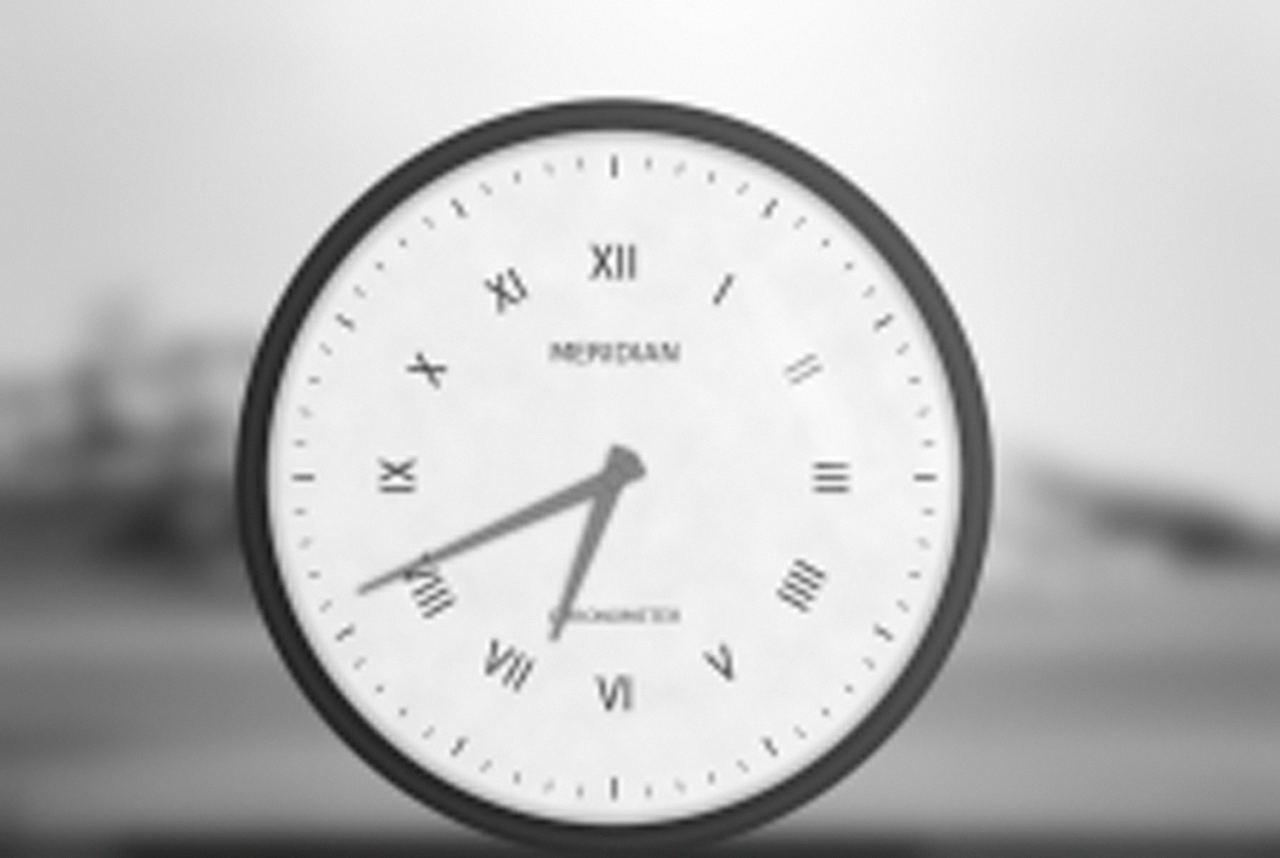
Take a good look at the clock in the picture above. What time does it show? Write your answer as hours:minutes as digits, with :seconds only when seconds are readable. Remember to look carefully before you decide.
6:41
